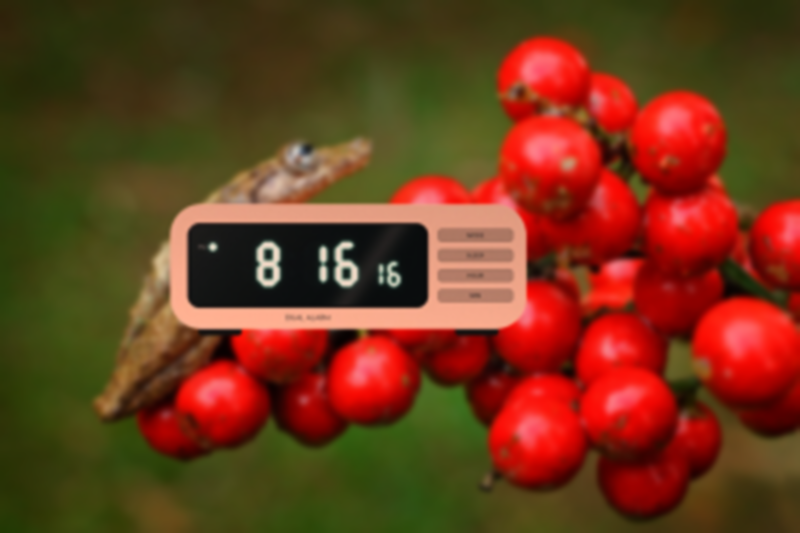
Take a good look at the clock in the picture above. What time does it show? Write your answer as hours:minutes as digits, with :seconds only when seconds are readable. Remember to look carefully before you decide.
8:16:16
